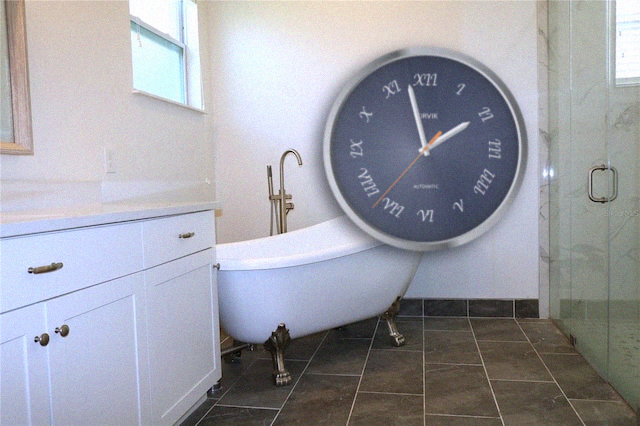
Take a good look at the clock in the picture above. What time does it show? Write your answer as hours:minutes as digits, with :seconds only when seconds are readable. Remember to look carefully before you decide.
1:57:37
